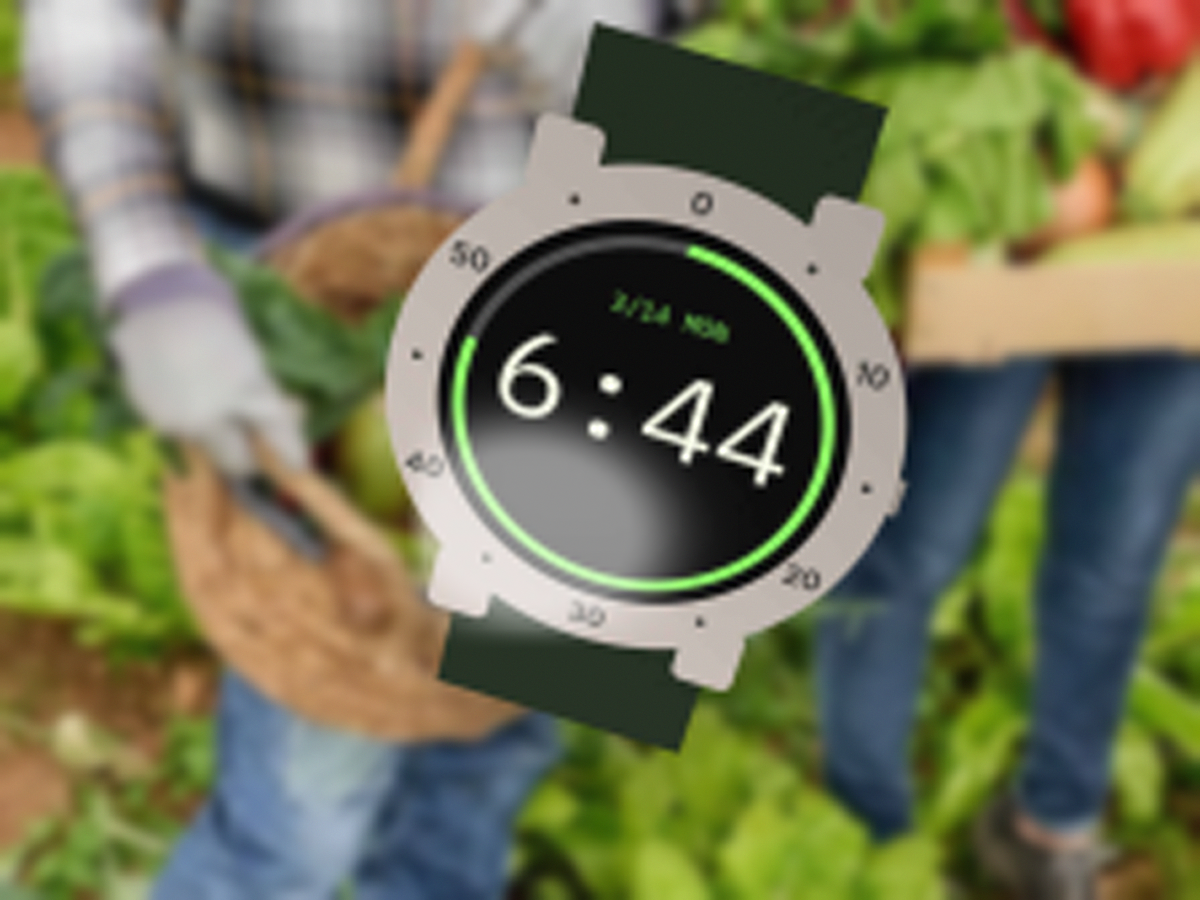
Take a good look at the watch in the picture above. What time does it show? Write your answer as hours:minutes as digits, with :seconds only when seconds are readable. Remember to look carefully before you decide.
6:44
